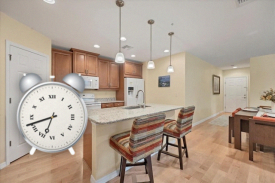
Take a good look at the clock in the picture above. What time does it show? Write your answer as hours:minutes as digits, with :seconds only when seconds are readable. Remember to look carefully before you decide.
6:42
